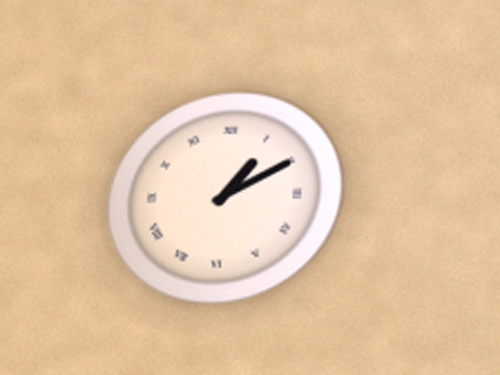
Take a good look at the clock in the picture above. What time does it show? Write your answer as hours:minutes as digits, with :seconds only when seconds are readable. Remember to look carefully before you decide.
1:10
